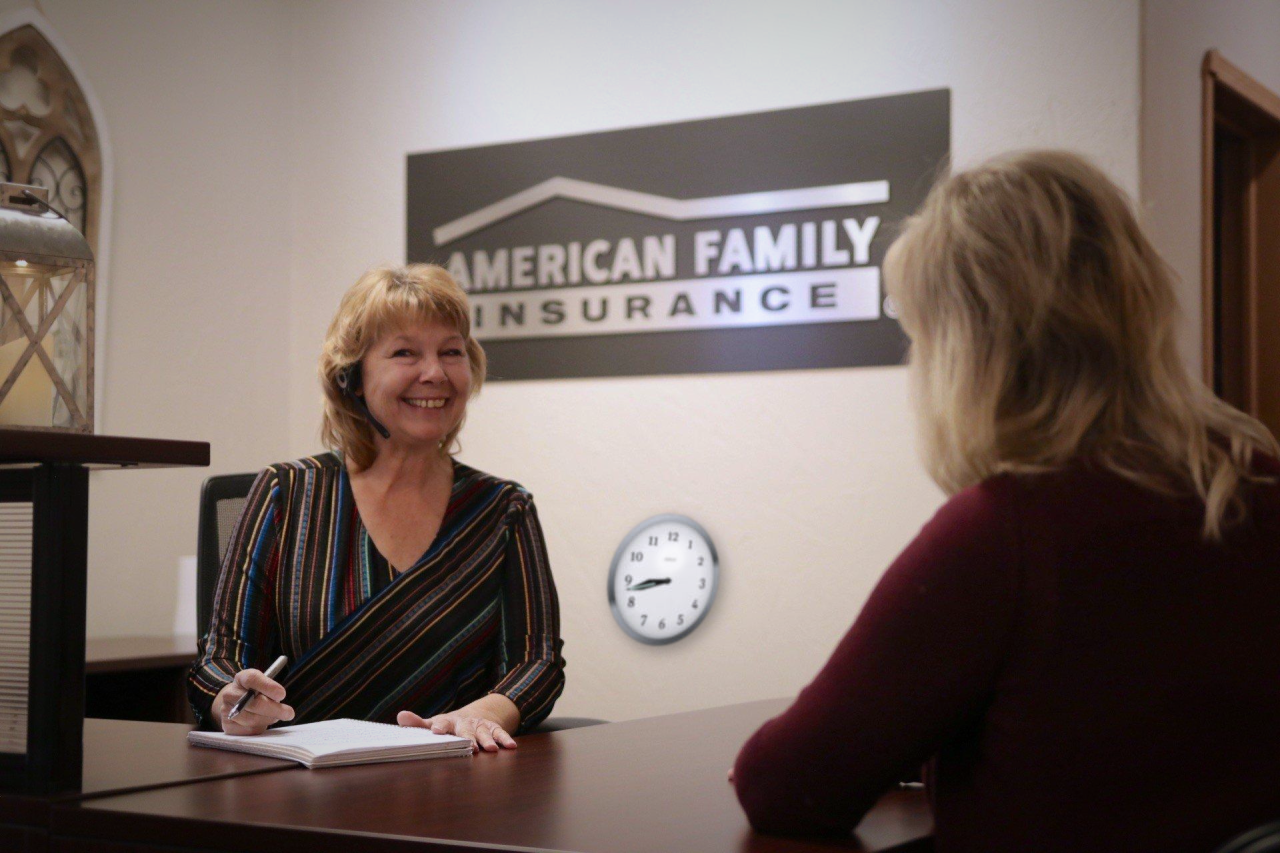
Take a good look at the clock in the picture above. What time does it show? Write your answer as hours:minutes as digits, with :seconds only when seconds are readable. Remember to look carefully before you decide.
8:43
